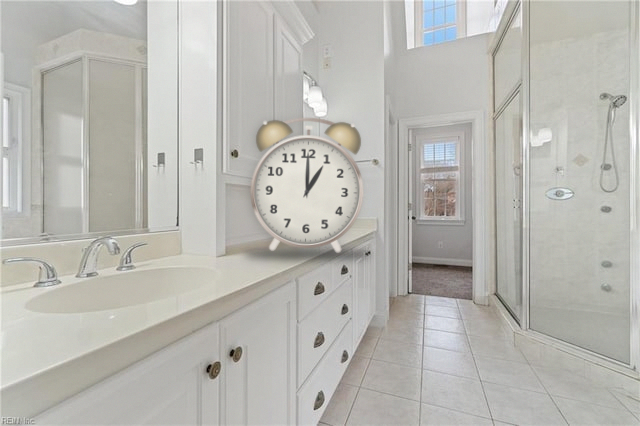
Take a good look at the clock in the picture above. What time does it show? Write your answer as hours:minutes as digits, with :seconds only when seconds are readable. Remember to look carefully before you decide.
1:00
